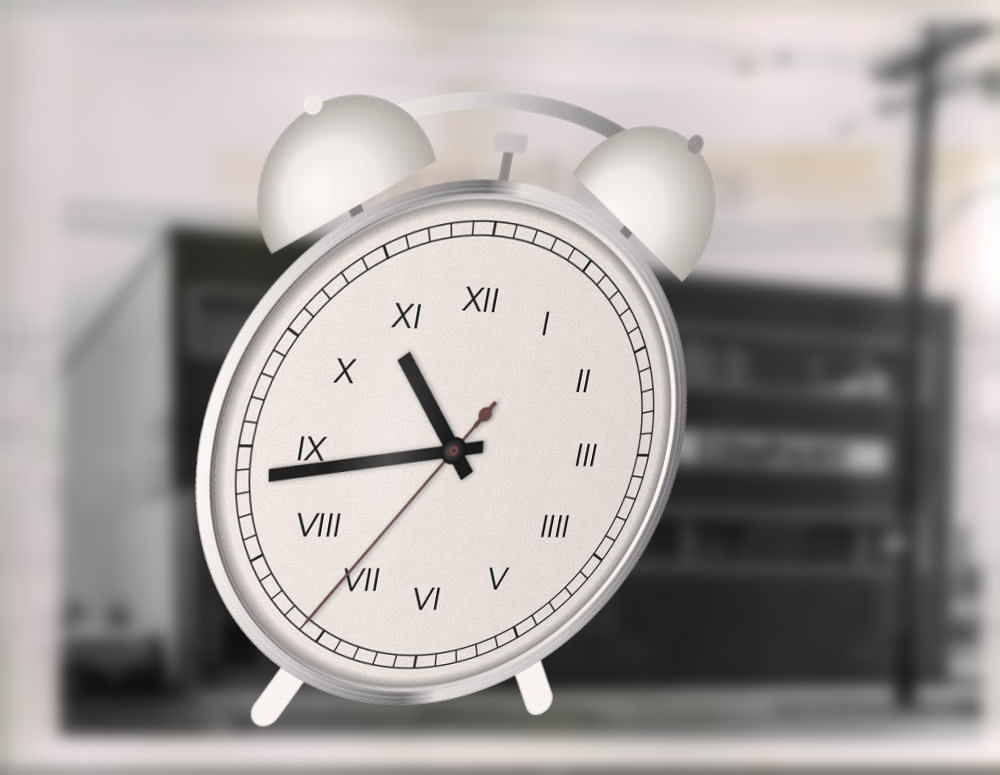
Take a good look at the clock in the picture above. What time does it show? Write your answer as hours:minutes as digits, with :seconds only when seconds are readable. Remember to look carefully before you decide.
10:43:36
